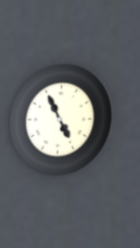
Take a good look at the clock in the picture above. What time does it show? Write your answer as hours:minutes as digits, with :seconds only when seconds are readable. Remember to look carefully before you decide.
4:55
